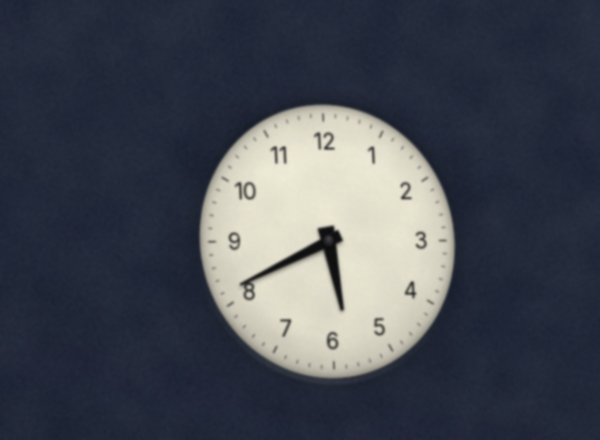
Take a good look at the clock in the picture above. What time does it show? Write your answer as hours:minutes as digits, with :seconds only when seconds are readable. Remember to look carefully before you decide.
5:41
